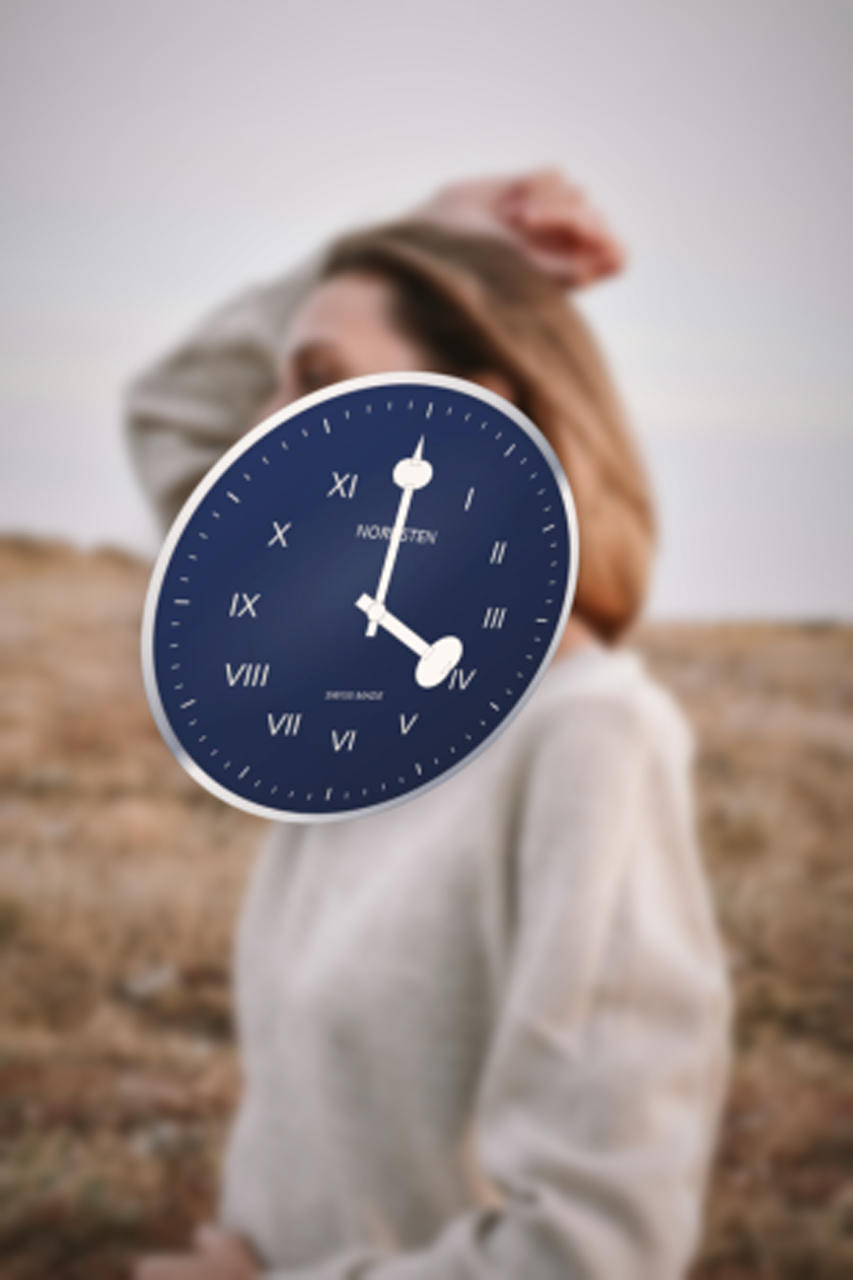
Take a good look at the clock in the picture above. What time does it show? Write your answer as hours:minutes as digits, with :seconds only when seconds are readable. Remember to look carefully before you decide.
4:00
